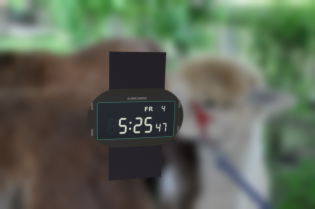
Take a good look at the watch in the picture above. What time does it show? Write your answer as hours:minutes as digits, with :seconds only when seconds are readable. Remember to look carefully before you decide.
5:25:47
